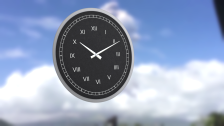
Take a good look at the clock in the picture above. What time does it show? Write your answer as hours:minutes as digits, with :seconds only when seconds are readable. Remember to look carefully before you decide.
10:11
